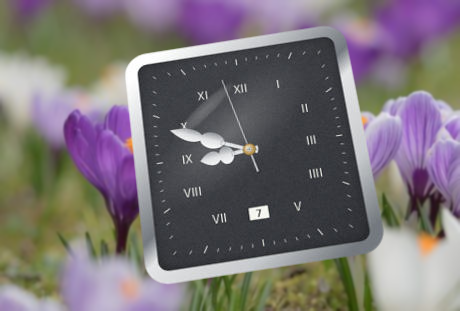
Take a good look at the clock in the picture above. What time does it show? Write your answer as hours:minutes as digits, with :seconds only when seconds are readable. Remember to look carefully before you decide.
8:48:58
